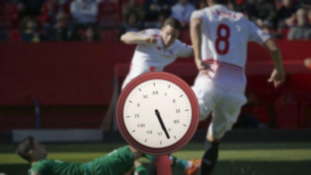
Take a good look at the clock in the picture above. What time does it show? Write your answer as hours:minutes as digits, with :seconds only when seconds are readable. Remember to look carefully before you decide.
5:27
